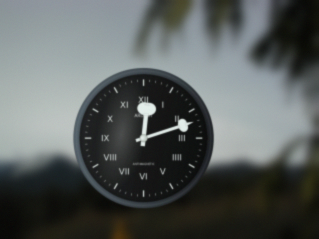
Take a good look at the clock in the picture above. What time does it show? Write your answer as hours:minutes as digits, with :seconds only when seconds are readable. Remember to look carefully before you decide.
12:12
